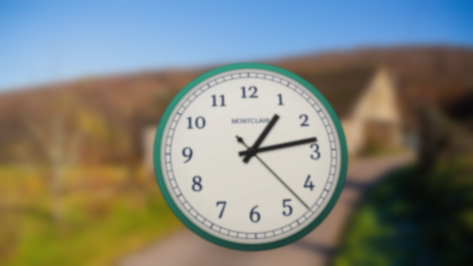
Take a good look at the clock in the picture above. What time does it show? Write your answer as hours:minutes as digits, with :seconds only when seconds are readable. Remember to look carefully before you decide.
1:13:23
